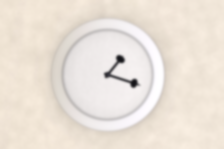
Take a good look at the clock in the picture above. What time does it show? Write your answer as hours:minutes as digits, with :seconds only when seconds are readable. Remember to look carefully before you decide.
1:18
